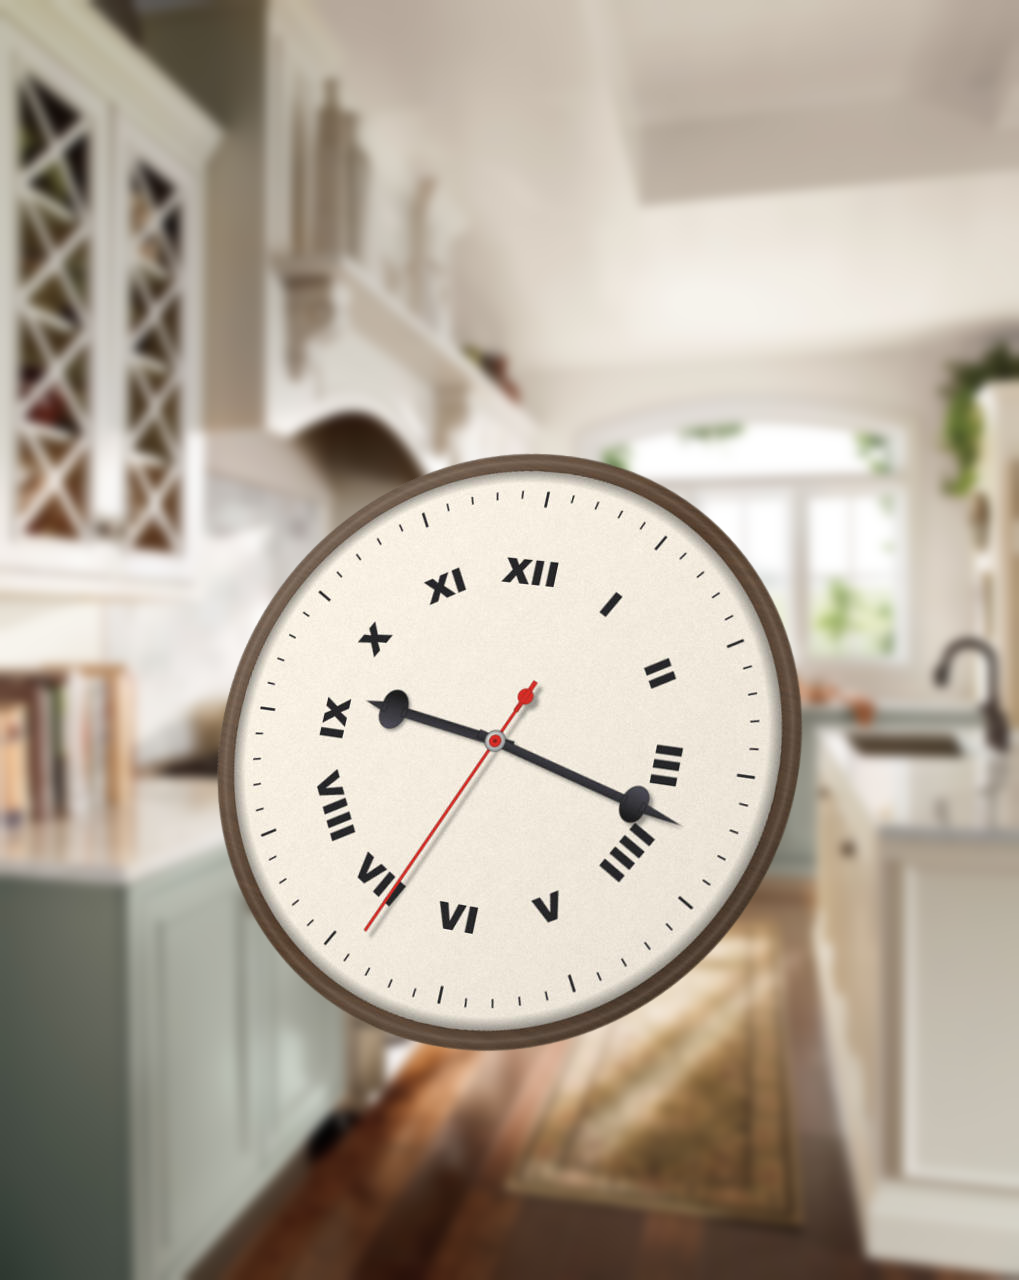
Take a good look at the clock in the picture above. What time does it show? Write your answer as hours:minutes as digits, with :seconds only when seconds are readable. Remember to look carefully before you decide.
9:17:34
